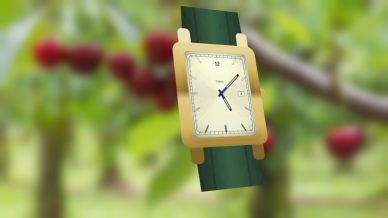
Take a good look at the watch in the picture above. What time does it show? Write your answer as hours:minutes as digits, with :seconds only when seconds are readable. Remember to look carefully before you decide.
5:08
